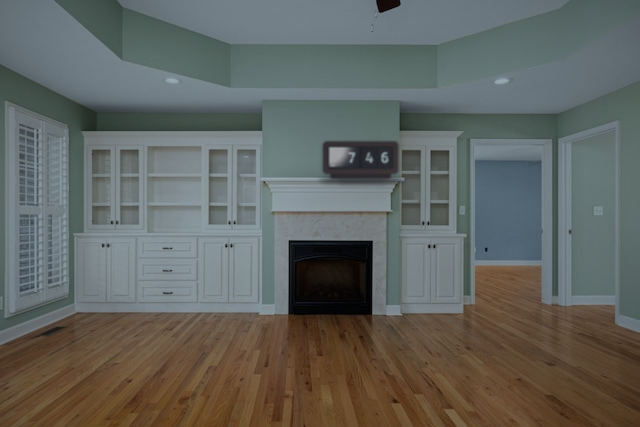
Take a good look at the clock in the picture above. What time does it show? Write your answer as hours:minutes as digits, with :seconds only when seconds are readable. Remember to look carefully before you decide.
7:46
